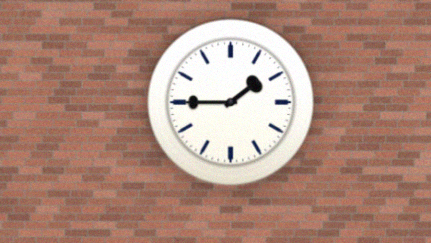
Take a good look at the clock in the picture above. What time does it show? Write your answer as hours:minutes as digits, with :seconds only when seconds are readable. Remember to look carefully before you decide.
1:45
